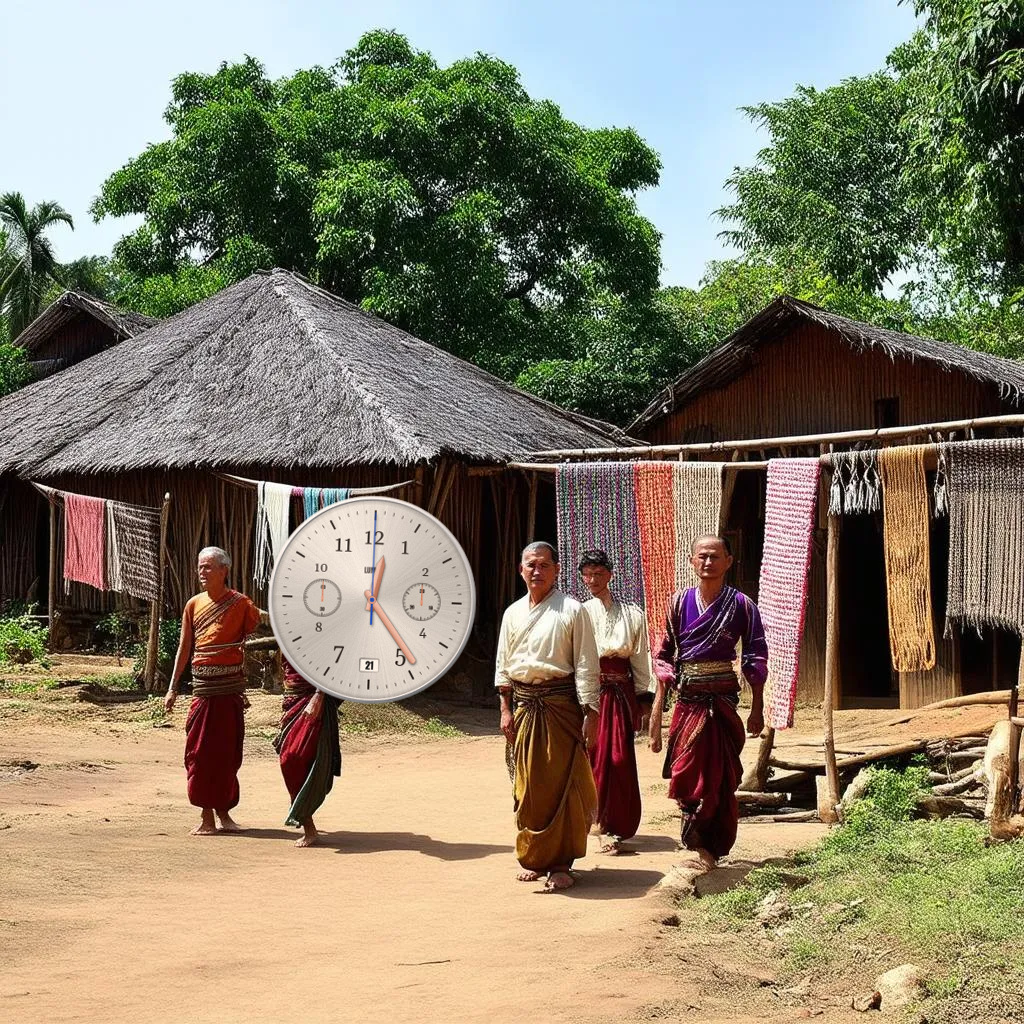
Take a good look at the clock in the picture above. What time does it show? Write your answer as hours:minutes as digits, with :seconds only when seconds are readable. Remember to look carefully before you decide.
12:24
